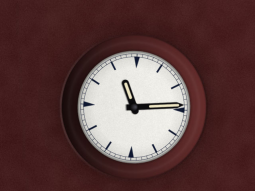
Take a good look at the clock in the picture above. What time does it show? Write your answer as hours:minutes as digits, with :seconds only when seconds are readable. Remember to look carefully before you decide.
11:14
